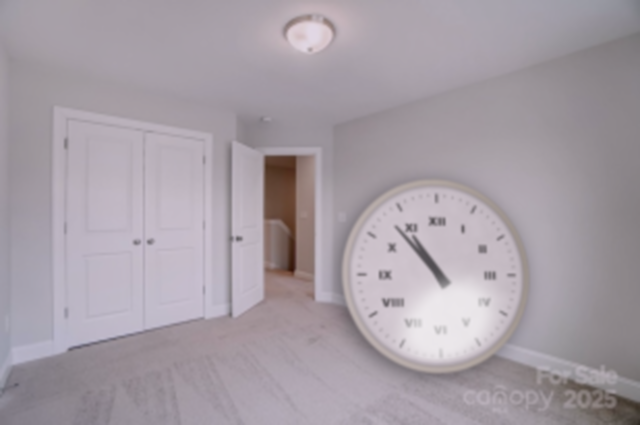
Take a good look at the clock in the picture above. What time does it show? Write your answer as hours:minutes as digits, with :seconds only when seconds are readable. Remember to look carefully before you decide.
10:53
